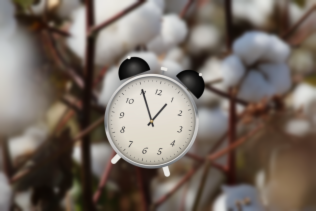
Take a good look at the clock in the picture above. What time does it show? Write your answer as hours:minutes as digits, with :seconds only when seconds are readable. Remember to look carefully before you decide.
12:55
